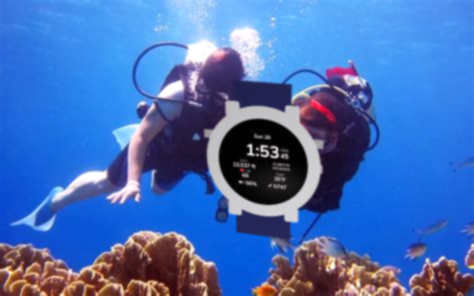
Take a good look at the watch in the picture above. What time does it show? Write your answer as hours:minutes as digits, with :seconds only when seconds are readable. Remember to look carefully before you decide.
1:53
